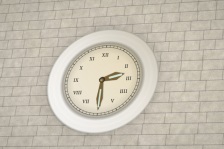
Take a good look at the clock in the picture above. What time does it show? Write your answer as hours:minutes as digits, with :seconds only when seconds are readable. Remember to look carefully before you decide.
2:30
